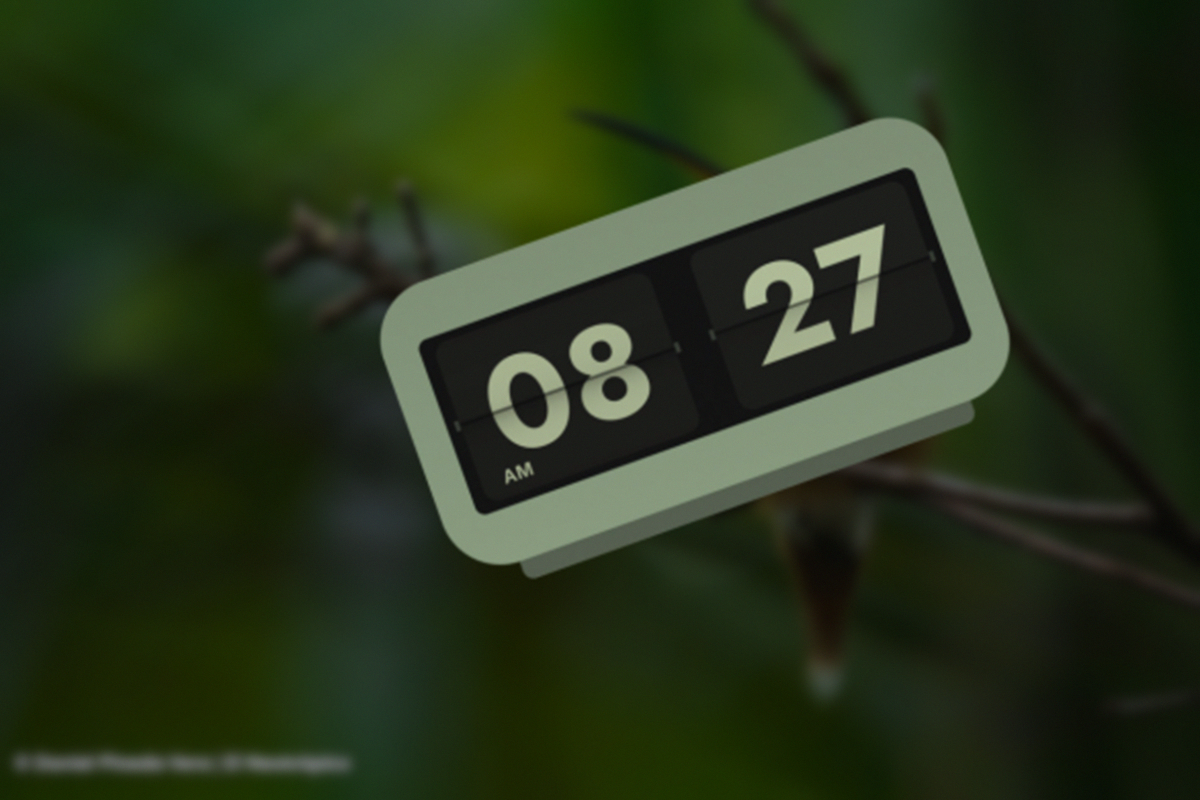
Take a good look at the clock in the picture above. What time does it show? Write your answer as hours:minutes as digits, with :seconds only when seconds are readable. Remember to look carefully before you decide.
8:27
